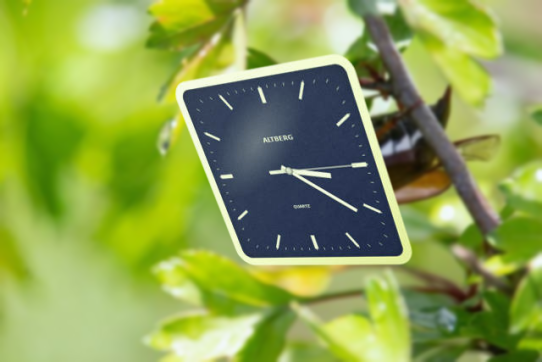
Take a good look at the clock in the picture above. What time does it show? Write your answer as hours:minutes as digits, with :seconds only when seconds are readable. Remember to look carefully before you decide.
3:21:15
